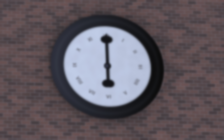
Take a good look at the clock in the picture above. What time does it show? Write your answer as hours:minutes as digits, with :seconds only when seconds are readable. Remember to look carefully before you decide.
6:00
